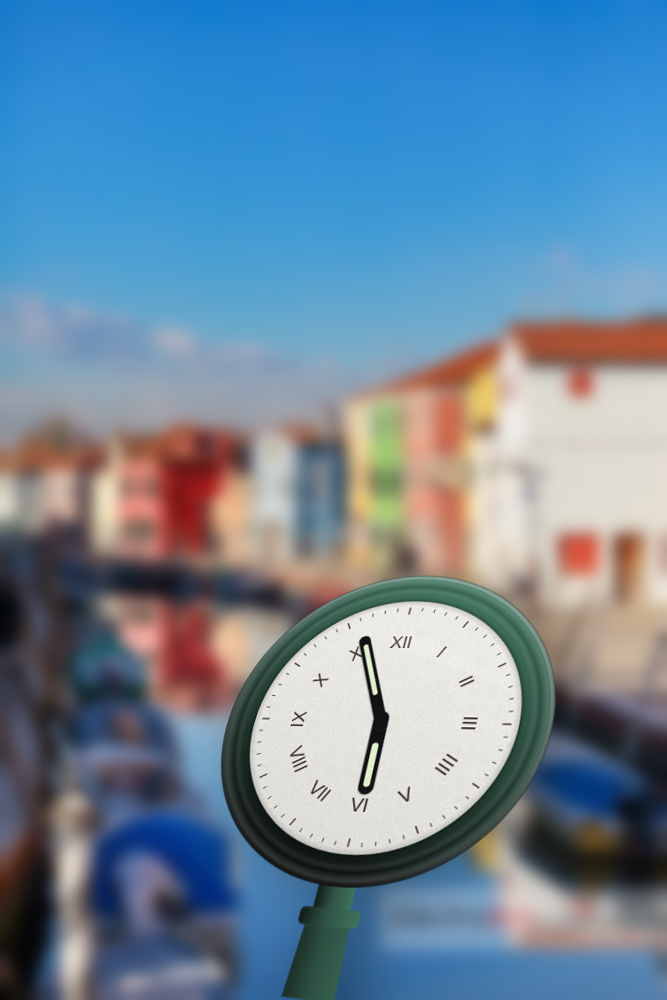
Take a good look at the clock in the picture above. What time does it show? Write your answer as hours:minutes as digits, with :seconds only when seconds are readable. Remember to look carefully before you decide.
5:56
